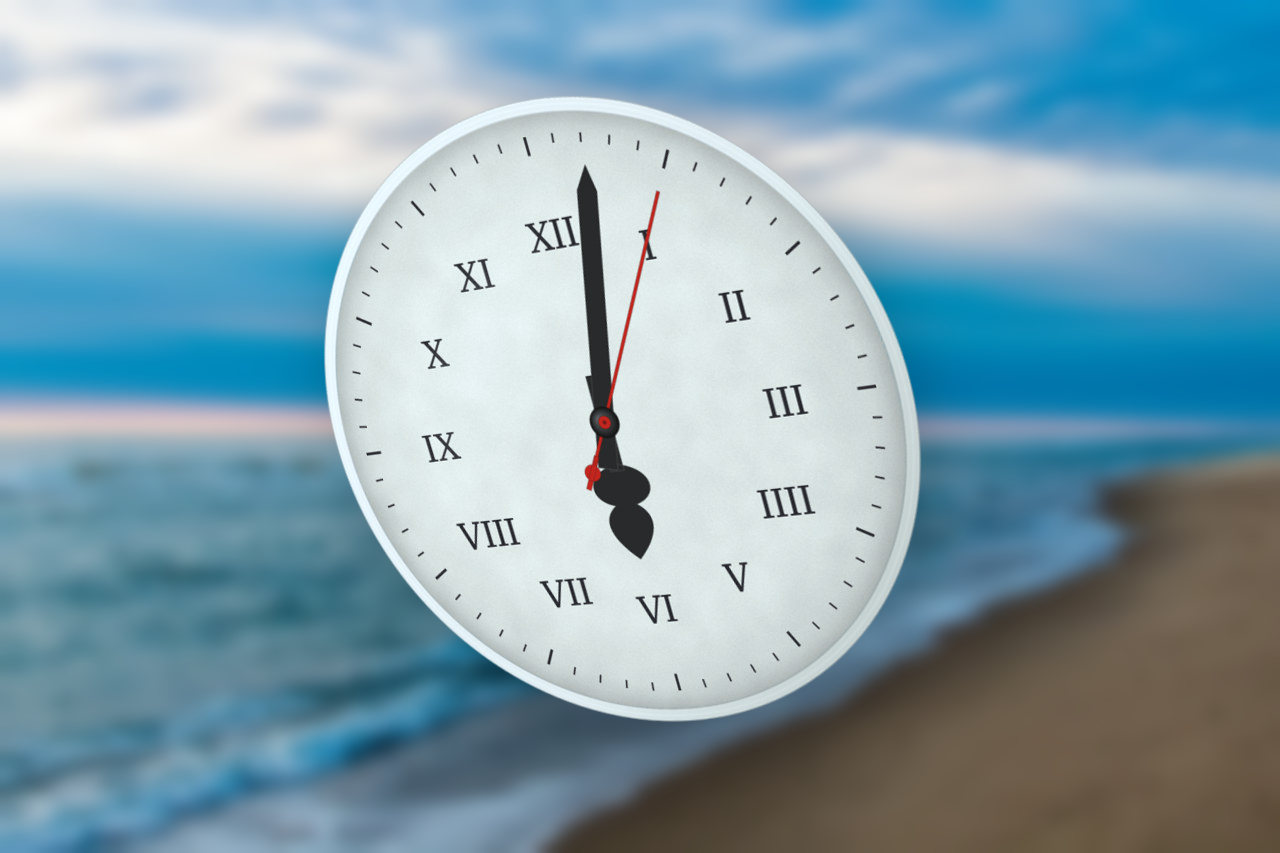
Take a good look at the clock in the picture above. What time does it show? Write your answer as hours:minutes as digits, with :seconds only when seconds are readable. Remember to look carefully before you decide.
6:02:05
